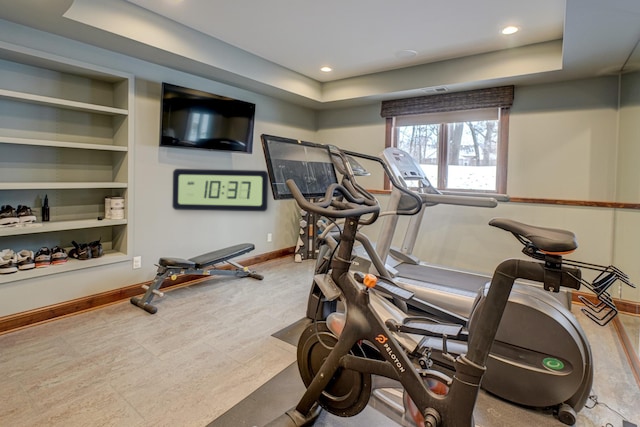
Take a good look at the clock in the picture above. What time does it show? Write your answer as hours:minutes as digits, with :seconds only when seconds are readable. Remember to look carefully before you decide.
10:37
